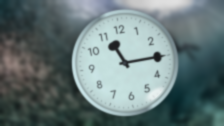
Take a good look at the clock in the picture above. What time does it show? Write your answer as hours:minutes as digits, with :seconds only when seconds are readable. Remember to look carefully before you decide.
11:15
